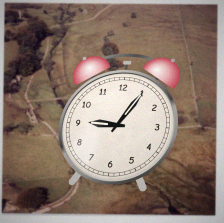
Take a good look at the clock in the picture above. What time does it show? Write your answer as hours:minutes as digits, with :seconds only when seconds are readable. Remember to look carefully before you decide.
9:05
